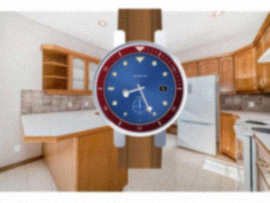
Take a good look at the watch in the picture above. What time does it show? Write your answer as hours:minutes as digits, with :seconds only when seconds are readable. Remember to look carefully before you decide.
8:26
